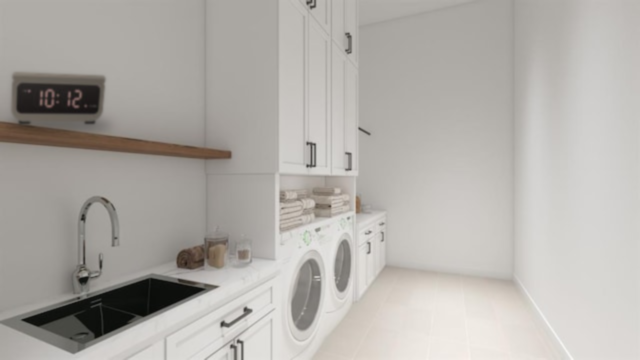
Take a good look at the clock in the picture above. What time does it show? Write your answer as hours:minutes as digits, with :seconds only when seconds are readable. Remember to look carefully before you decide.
10:12
